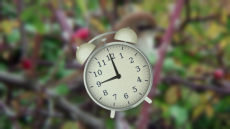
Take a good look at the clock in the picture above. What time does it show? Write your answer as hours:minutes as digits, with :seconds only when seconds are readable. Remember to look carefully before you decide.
9:00
